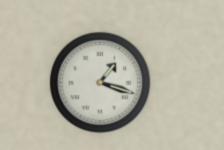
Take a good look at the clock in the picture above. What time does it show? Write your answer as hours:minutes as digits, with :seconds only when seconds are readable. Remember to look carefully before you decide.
1:18
